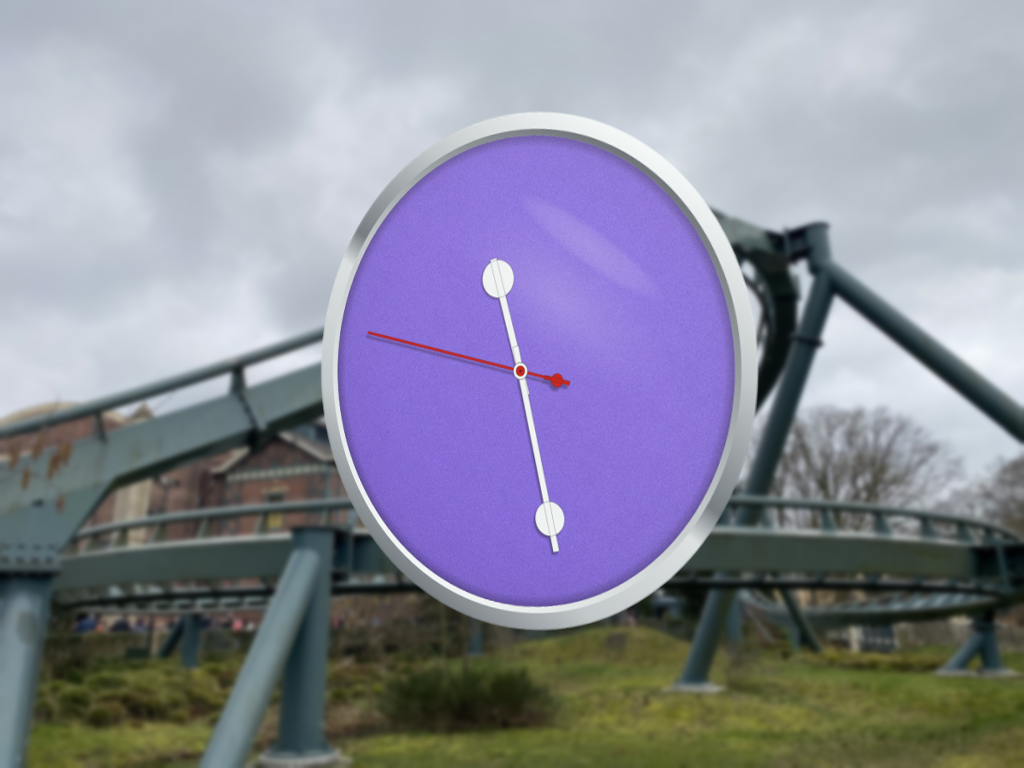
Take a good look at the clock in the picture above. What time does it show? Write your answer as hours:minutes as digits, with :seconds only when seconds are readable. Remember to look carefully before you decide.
11:27:47
